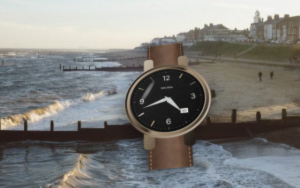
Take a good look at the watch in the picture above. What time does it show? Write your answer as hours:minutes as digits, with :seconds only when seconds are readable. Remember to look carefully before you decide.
4:42
